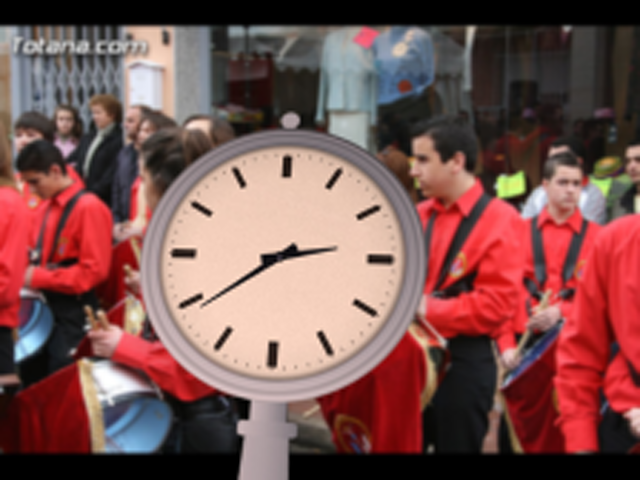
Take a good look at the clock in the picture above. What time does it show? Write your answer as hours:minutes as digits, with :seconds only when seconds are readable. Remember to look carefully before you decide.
2:39
